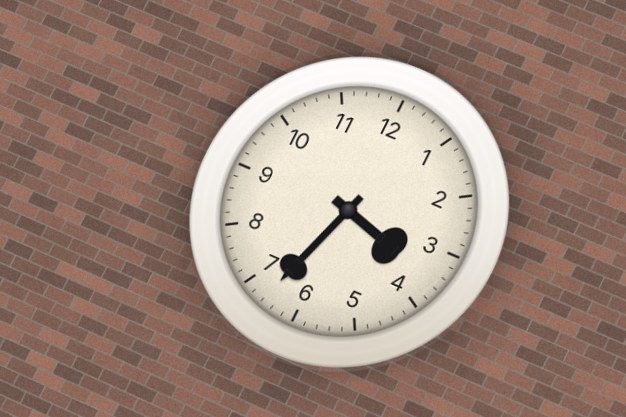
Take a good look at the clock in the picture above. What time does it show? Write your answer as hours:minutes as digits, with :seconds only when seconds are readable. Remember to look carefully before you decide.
3:33
